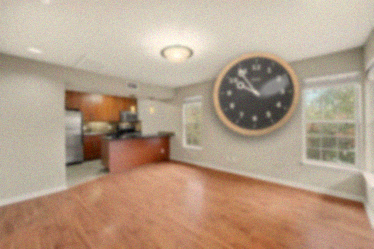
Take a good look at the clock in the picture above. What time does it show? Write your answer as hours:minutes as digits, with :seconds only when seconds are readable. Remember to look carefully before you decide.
9:54
